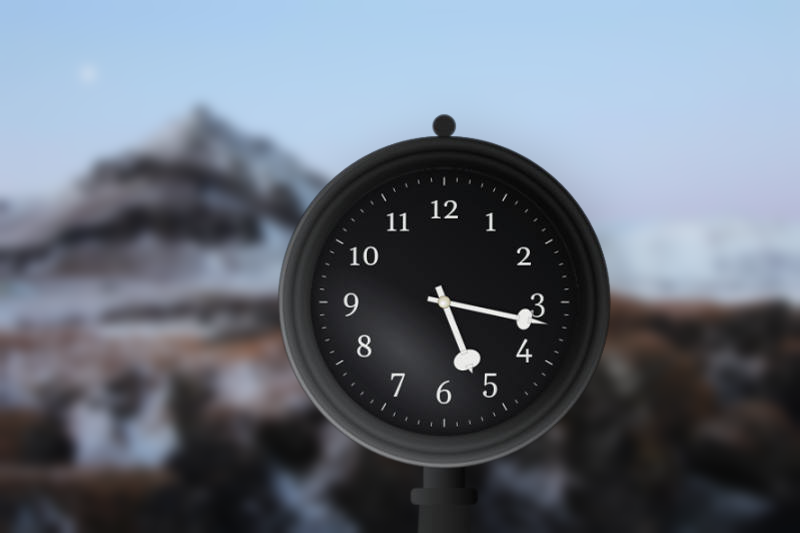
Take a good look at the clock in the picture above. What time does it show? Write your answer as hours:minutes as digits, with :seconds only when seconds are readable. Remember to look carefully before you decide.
5:17
